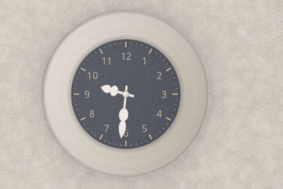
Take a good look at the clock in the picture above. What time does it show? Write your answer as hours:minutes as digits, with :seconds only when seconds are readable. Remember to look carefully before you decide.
9:31
